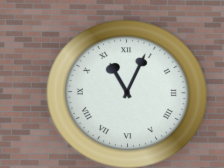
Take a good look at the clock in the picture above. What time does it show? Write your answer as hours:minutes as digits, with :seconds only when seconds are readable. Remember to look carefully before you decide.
11:04
